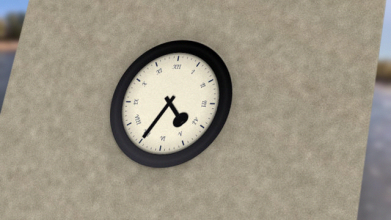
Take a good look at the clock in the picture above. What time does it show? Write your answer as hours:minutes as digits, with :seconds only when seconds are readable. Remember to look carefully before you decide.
4:35
